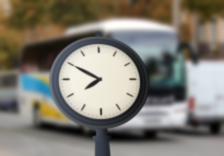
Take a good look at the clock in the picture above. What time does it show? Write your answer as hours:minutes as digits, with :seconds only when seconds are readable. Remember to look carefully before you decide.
7:50
